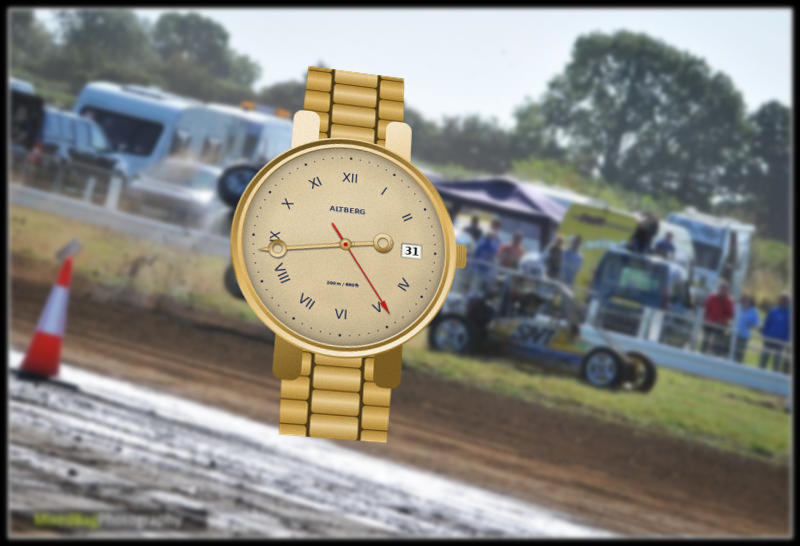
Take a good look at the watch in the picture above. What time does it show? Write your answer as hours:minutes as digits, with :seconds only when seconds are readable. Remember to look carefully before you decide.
2:43:24
